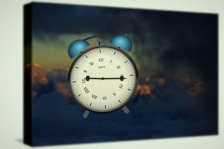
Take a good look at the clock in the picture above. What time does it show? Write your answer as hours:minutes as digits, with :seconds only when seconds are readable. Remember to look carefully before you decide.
9:16
